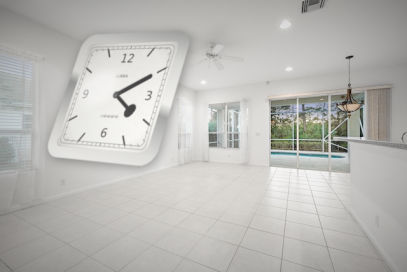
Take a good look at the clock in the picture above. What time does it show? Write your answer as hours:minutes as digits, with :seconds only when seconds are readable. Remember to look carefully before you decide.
4:10
